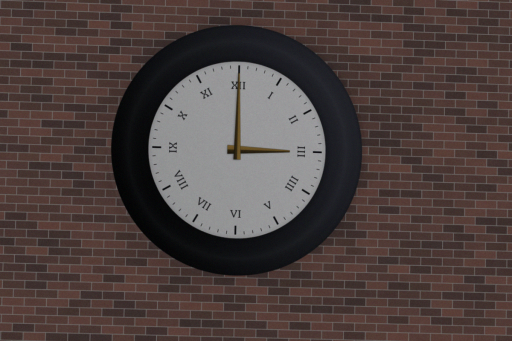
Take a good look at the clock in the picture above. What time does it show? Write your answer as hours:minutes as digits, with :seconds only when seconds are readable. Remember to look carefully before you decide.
3:00
